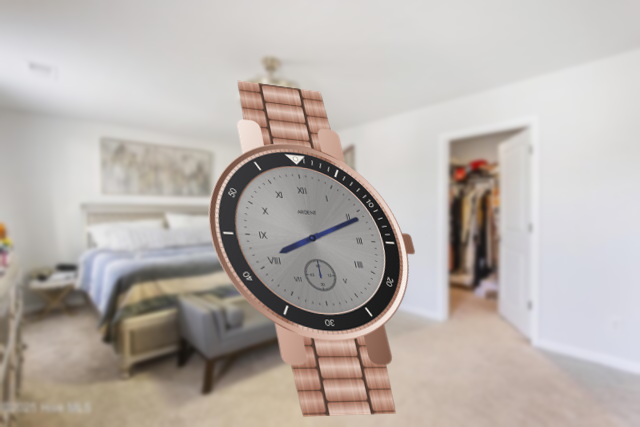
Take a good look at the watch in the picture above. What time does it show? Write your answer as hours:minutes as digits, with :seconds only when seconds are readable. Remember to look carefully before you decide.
8:11
